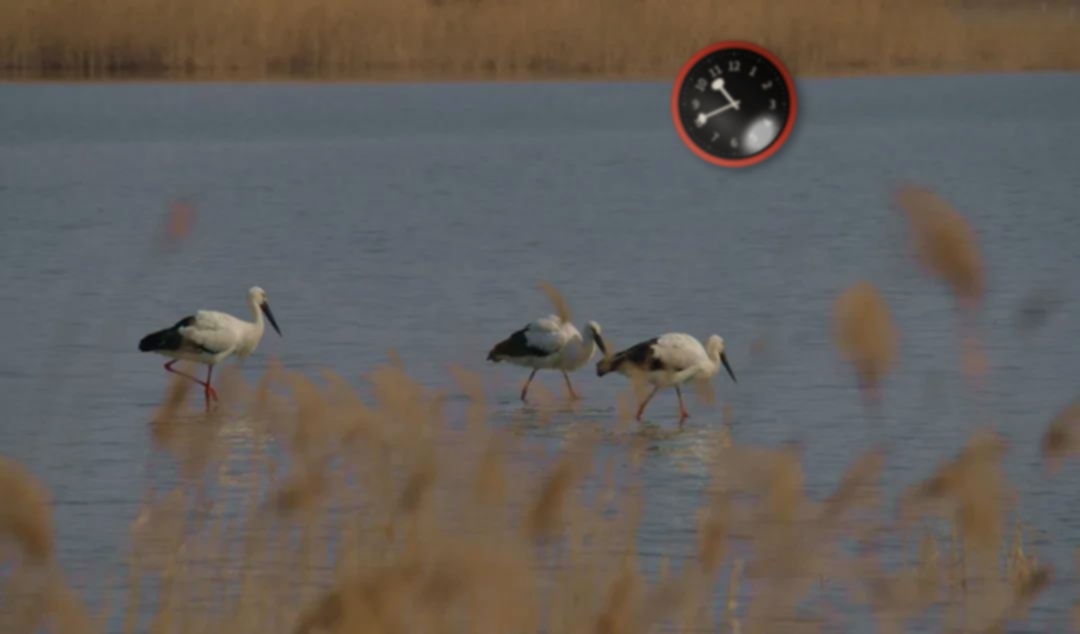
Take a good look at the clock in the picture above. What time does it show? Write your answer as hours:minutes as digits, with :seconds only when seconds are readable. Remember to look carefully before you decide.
10:41
